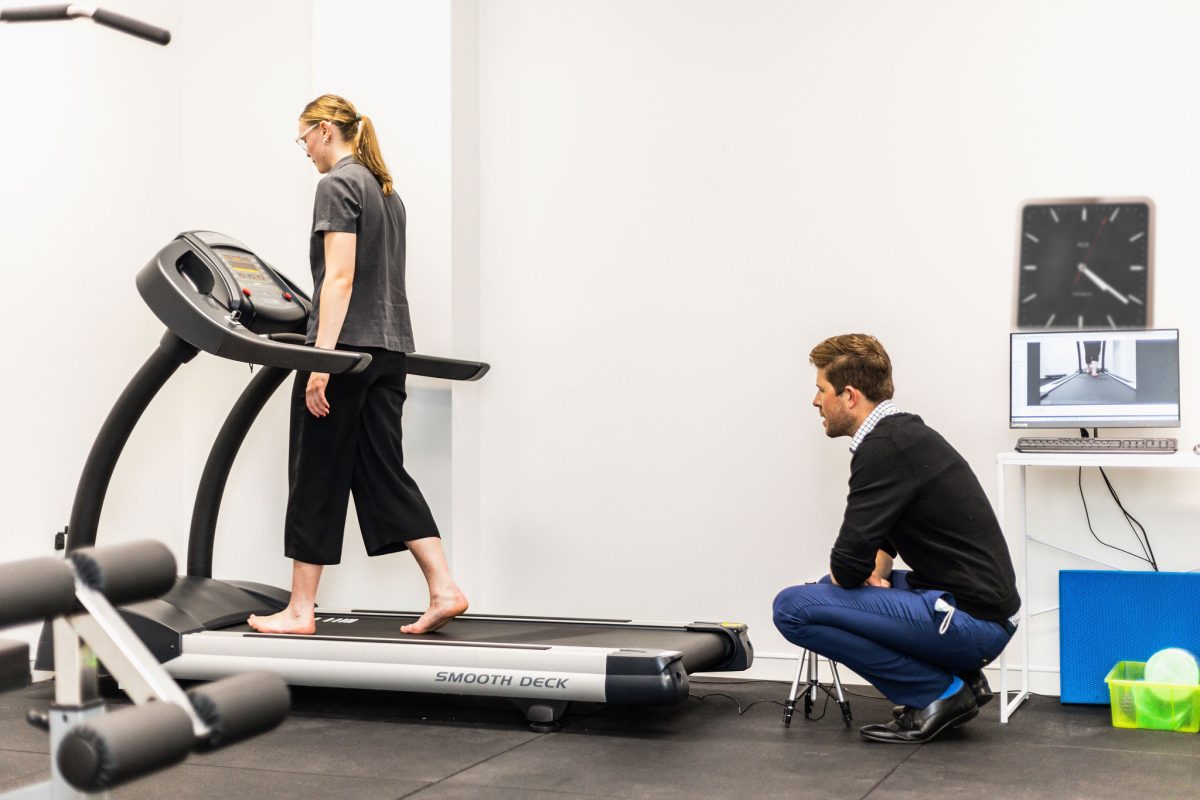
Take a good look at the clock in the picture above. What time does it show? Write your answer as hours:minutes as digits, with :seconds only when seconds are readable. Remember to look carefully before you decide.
4:21:04
